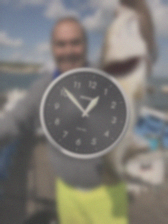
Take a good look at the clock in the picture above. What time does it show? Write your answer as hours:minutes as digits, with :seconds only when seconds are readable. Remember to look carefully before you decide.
12:51
